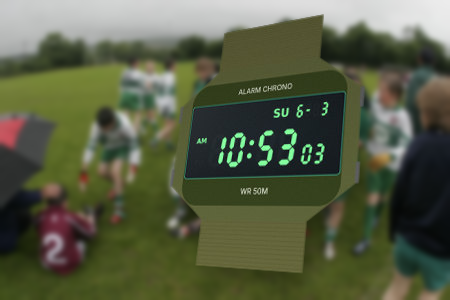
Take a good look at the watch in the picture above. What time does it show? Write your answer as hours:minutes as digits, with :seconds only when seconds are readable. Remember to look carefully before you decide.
10:53:03
